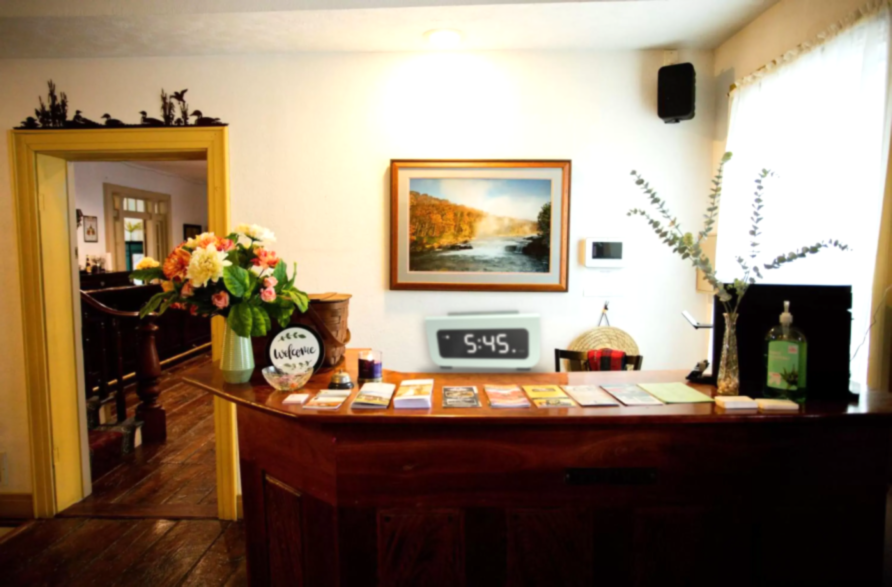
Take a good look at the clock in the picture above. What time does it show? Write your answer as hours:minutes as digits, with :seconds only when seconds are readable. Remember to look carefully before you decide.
5:45
